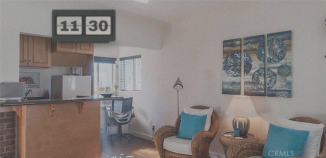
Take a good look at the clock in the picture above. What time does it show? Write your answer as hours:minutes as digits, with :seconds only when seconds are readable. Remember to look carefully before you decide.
11:30
